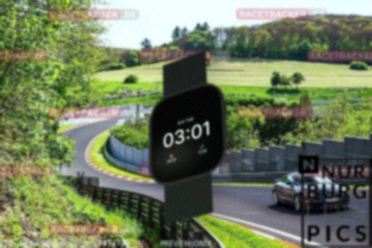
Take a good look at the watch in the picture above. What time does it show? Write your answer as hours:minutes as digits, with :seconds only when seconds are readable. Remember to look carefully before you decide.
3:01
